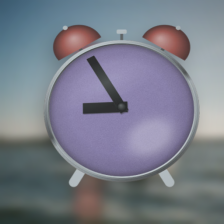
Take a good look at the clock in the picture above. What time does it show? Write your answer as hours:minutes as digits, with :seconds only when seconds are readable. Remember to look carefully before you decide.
8:55
